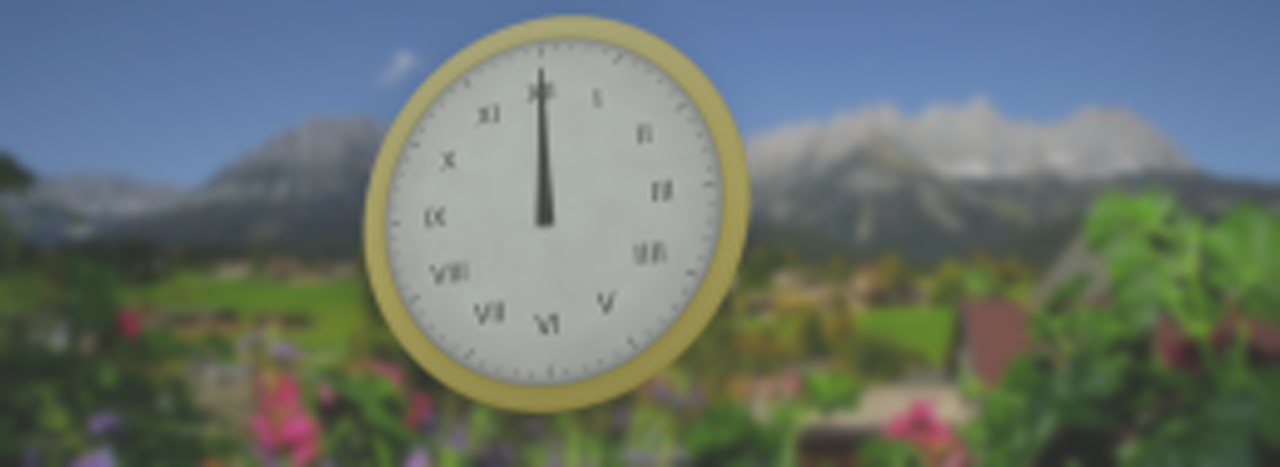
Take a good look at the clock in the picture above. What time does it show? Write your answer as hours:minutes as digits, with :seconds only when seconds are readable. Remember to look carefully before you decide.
12:00
